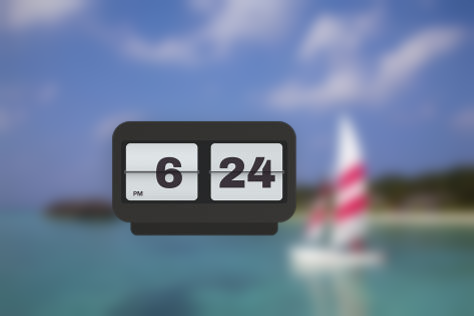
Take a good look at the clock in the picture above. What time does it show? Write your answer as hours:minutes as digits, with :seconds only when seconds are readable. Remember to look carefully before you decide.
6:24
